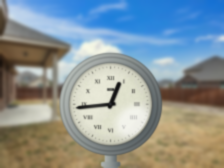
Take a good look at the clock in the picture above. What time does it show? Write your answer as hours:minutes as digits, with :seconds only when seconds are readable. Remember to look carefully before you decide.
12:44
